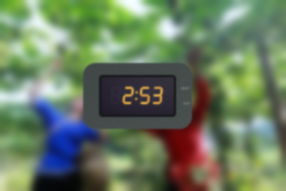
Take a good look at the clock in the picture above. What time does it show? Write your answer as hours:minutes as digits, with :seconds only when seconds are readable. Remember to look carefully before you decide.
2:53
